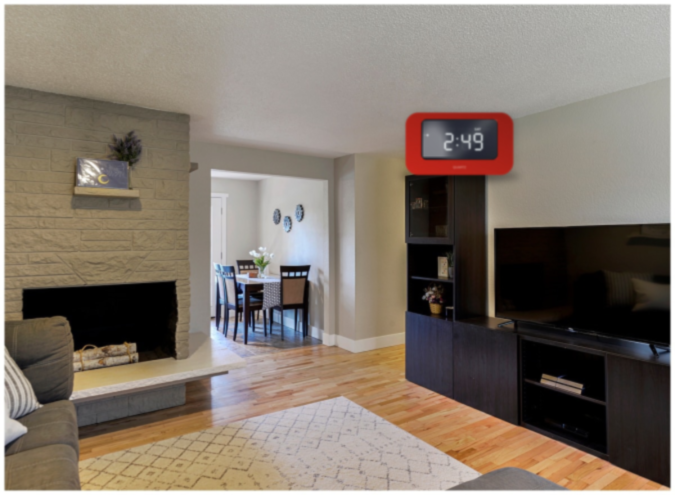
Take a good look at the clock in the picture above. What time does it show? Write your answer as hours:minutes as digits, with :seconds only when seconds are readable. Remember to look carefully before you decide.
2:49
